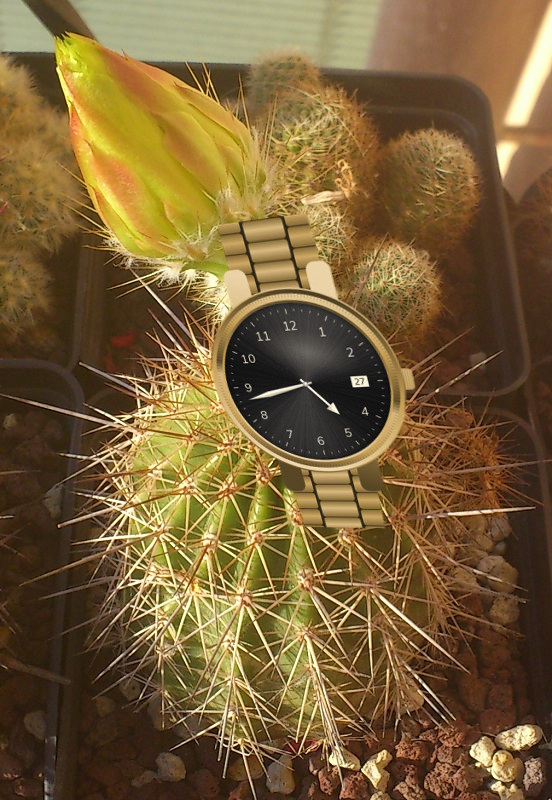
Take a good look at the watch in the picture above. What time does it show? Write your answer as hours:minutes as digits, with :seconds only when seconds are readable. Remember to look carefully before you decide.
4:43
